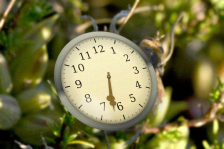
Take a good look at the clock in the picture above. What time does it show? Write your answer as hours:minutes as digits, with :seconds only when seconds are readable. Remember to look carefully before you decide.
6:32
